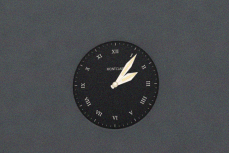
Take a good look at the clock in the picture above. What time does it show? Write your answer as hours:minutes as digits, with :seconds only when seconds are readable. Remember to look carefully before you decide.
2:06
